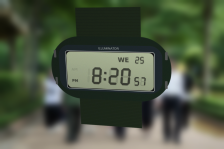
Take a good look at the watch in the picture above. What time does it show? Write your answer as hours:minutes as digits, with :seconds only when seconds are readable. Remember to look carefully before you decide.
8:20:57
